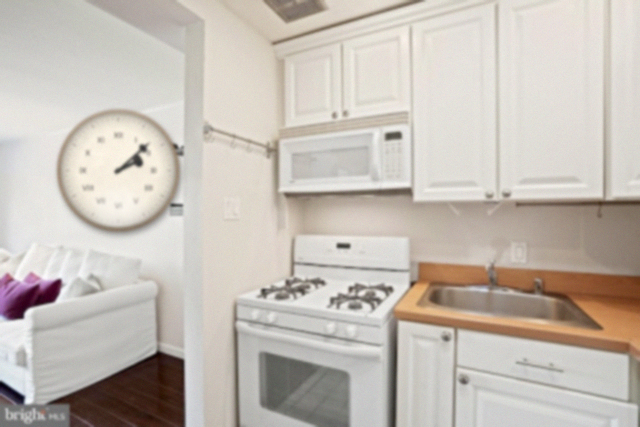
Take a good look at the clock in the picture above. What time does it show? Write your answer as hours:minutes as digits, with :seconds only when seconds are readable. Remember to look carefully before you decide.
2:08
